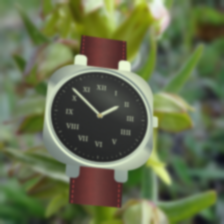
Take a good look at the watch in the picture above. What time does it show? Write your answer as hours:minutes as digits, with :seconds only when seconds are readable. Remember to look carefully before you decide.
1:52
